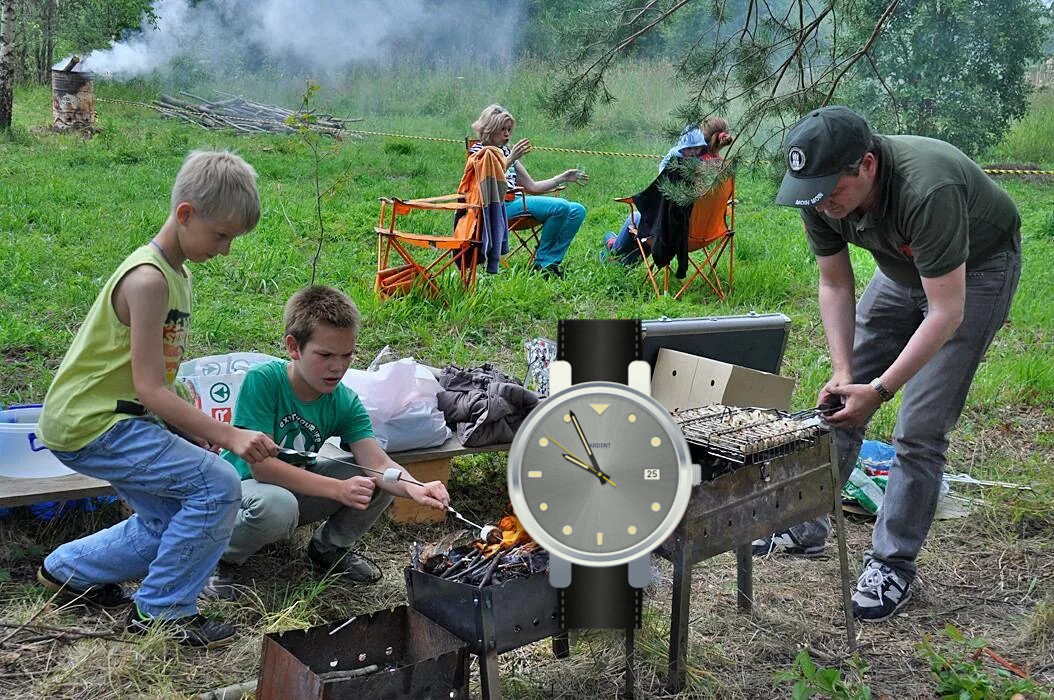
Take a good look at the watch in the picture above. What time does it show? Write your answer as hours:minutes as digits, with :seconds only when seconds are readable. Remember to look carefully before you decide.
9:55:51
